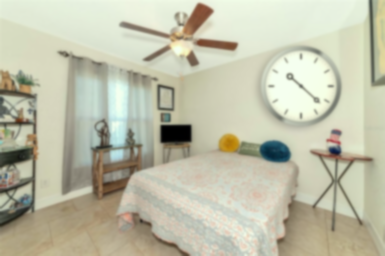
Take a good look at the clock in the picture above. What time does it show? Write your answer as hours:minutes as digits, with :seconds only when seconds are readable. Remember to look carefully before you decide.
10:22
